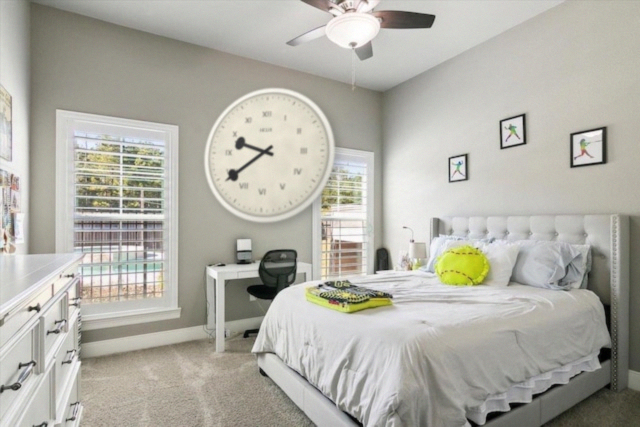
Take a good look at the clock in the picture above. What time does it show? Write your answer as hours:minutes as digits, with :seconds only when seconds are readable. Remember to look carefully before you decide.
9:39
